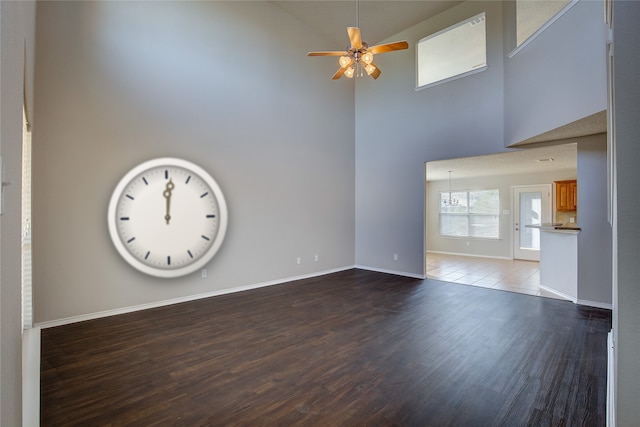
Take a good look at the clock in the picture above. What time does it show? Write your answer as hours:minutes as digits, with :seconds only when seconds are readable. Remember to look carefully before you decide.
12:01
